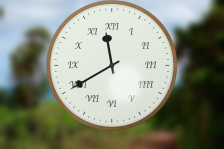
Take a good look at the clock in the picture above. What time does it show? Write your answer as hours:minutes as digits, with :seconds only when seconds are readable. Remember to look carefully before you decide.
11:40
